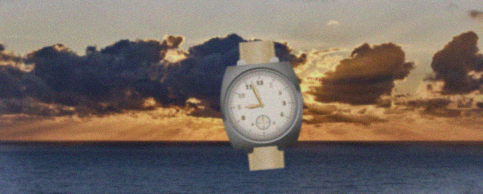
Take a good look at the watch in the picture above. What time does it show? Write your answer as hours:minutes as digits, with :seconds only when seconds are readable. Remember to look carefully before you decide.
8:57
